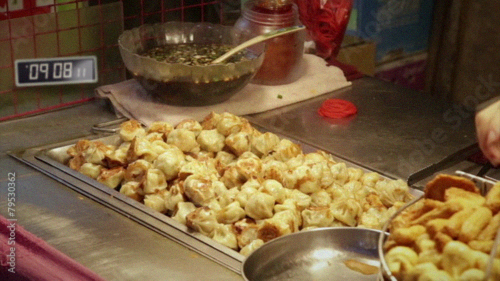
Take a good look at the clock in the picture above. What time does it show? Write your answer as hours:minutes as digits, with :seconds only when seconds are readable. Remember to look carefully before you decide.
9:08
